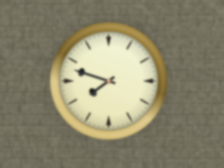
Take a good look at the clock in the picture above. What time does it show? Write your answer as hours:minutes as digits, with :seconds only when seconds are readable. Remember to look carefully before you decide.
7:48
